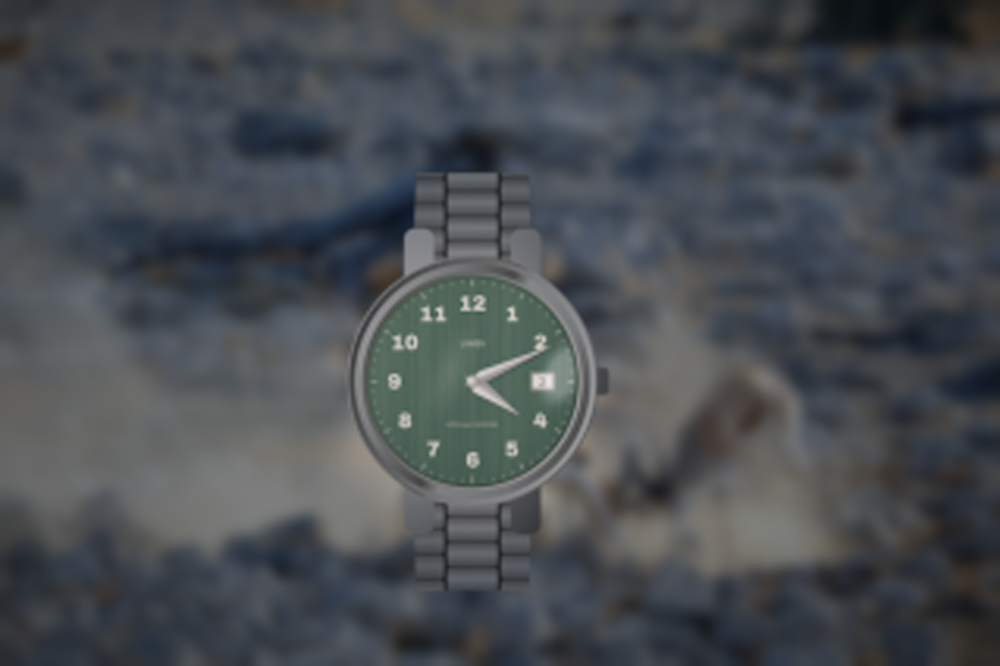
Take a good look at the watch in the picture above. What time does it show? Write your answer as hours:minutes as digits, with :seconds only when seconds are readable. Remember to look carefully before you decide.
4:11
